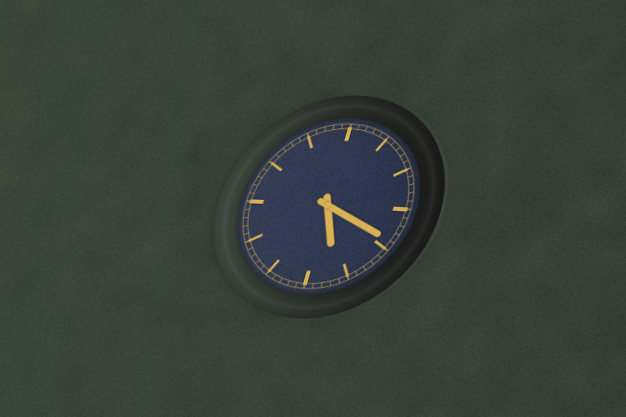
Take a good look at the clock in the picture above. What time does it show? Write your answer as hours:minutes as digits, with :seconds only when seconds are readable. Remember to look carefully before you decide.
5:19
